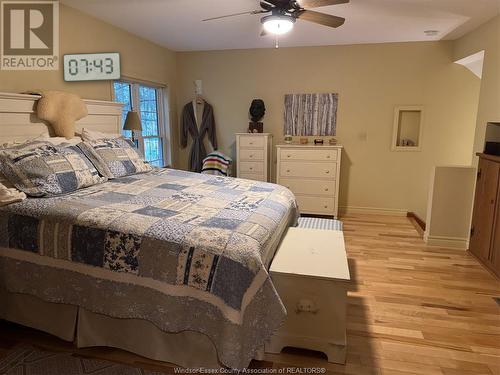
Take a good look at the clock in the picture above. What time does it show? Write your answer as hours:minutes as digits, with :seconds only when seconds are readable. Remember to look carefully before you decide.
7:43
